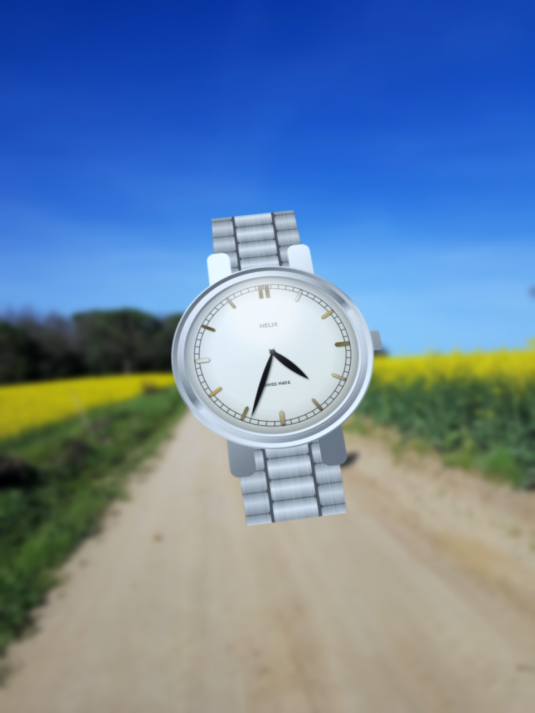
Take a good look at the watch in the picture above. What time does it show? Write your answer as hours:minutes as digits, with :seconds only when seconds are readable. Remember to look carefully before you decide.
4:34
